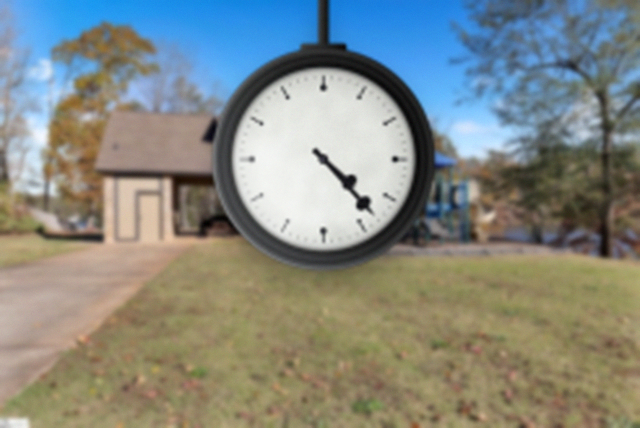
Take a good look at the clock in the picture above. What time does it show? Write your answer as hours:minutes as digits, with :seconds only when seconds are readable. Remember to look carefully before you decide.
4:23
